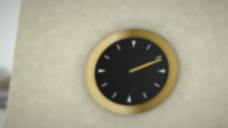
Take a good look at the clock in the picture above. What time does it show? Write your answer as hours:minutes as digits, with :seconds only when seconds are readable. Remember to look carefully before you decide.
2:11
